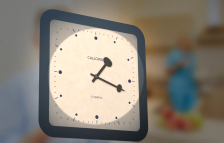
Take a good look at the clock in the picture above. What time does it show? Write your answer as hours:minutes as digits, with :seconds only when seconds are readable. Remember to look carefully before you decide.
1:18
